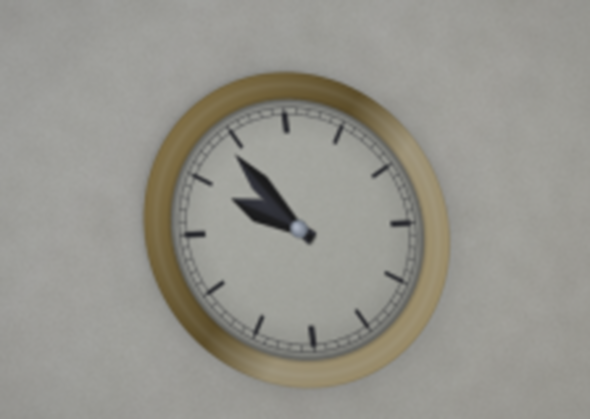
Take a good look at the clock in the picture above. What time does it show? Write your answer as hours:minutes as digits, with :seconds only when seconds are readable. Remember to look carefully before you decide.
9:54
